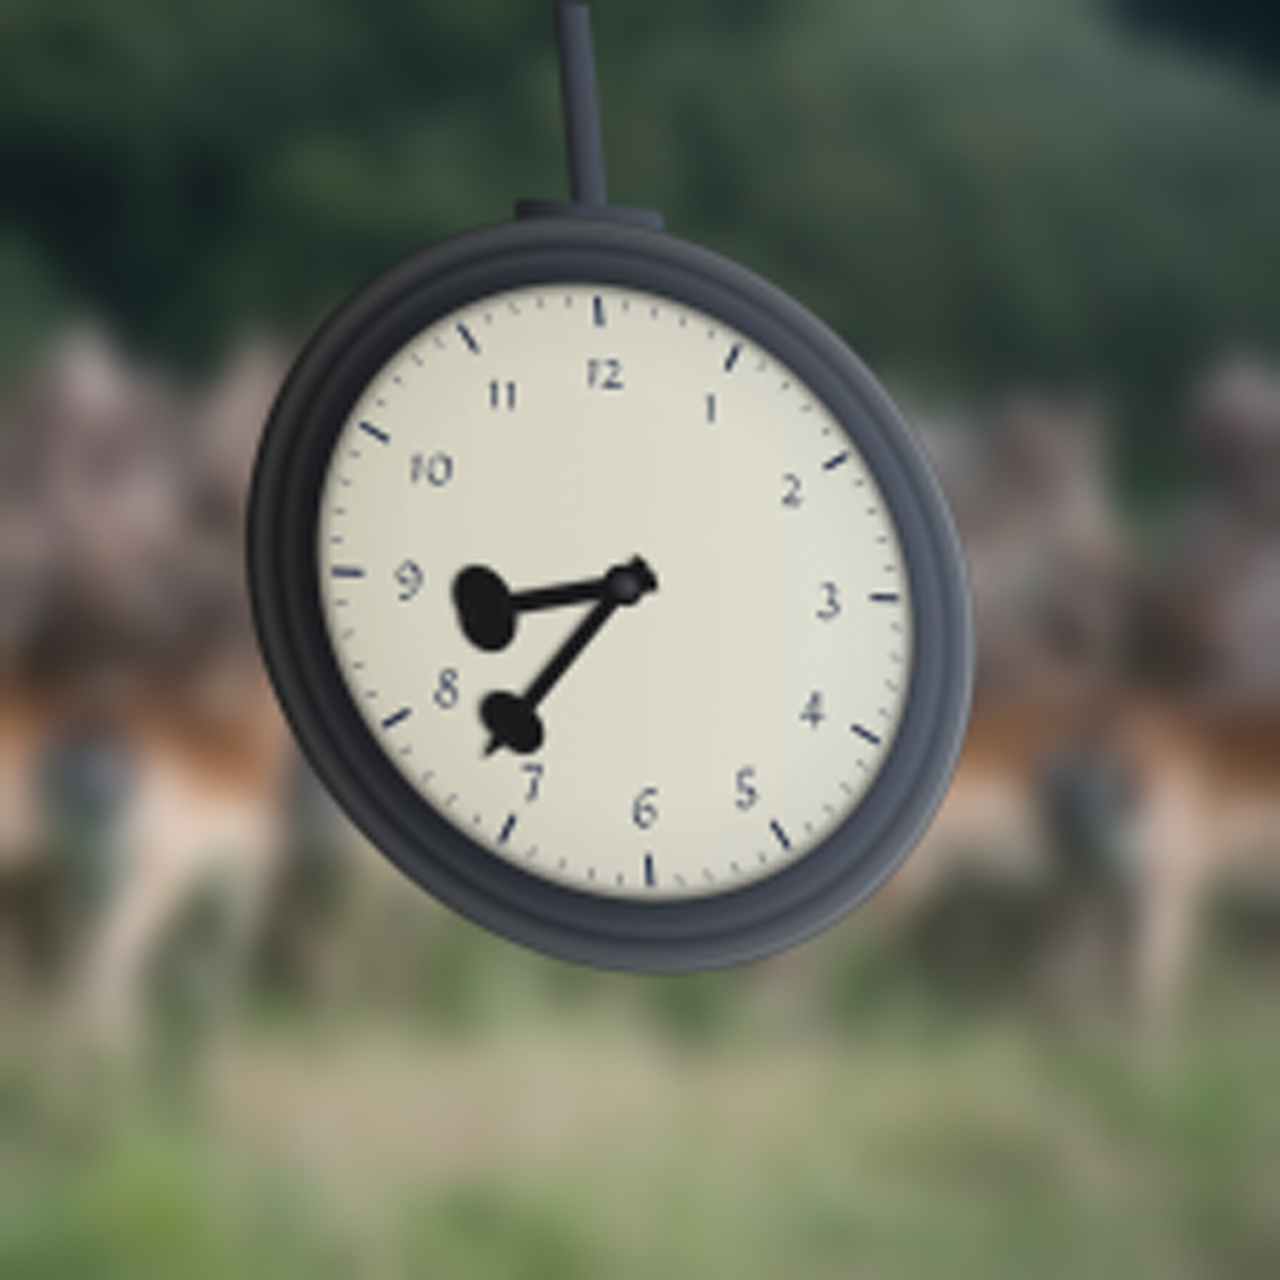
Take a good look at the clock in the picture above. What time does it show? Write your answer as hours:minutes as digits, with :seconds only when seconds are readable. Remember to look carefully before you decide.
8:37
